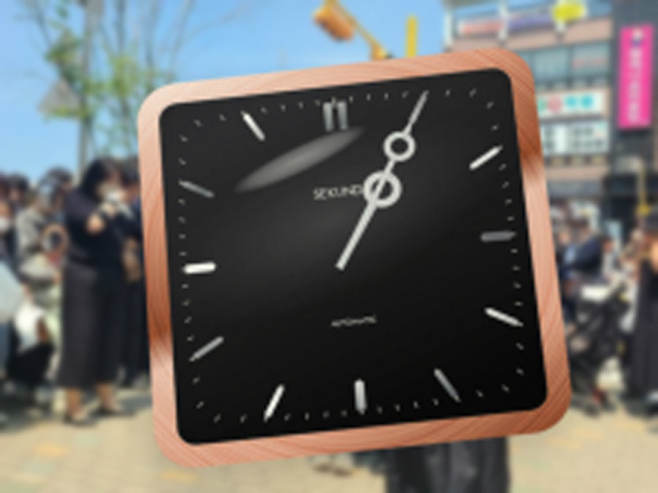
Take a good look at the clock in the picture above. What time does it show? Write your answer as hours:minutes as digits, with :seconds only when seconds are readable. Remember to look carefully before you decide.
1:05
